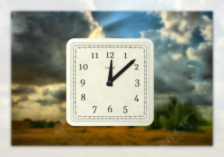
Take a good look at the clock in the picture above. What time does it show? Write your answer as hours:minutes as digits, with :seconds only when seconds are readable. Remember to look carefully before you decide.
12:08
